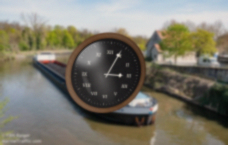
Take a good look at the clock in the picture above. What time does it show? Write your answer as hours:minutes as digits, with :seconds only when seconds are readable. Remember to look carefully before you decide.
3:04
